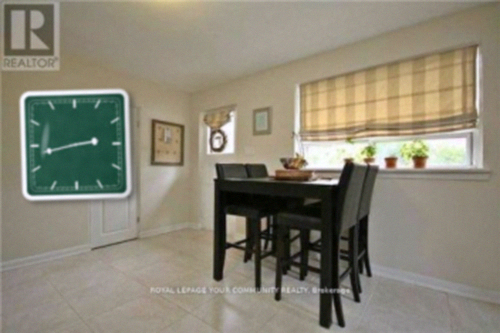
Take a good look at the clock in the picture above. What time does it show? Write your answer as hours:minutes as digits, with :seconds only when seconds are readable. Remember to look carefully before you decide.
2:43
